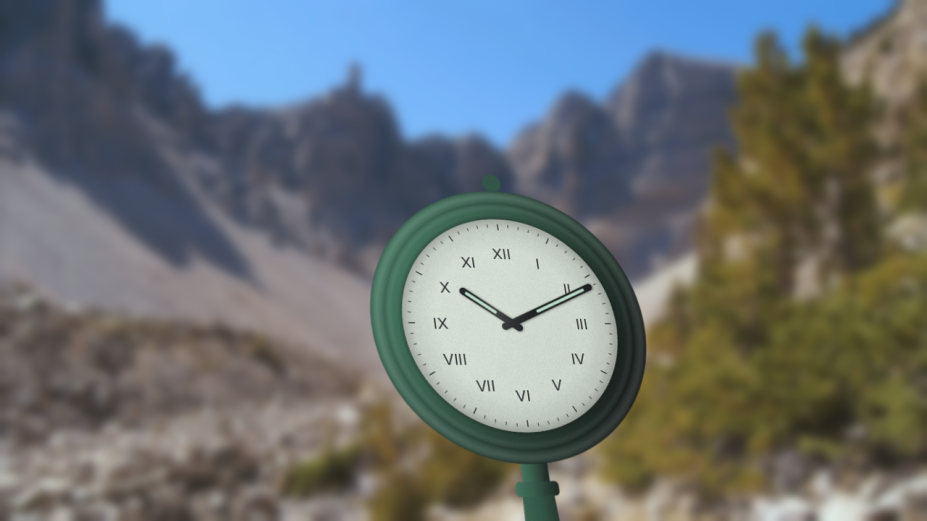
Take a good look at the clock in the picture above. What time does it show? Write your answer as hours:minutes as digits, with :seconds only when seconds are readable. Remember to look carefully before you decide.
10:11
